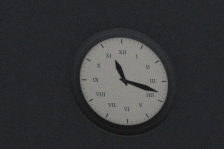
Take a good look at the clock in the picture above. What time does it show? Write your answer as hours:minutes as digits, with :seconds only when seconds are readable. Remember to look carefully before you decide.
11:18
